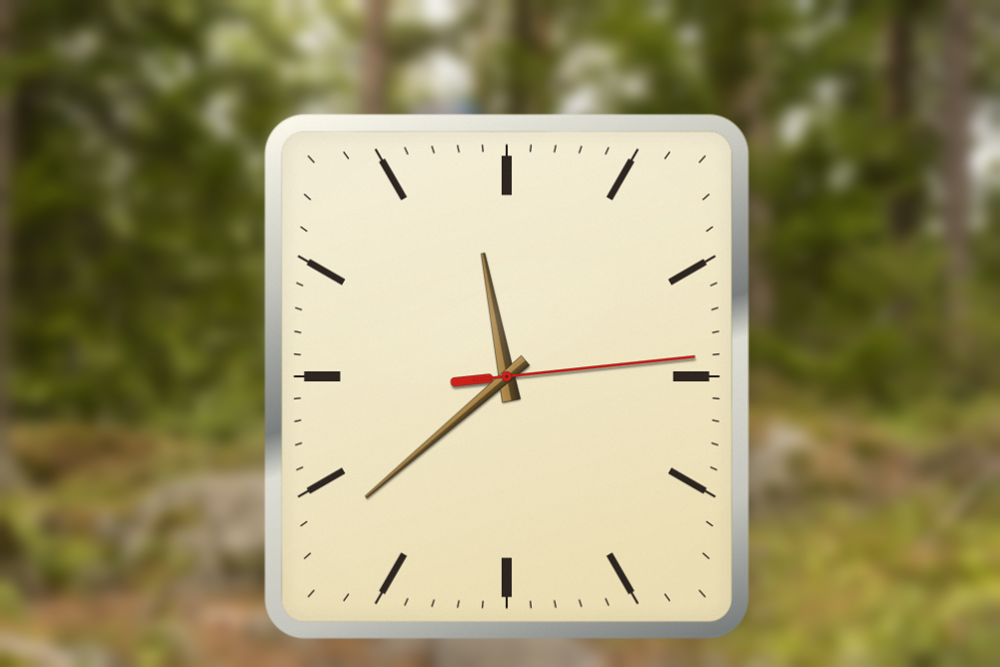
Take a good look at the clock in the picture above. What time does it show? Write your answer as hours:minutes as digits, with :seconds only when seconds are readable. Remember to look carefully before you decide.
11:38:14
